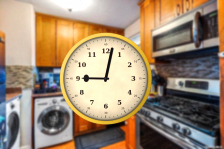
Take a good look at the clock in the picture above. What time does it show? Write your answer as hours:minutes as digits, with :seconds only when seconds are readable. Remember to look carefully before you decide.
9:02
